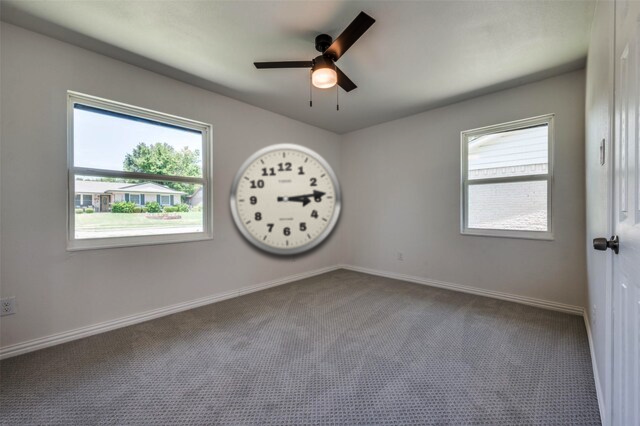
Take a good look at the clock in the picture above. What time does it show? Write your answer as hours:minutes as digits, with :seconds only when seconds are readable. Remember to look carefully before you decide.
3:14
